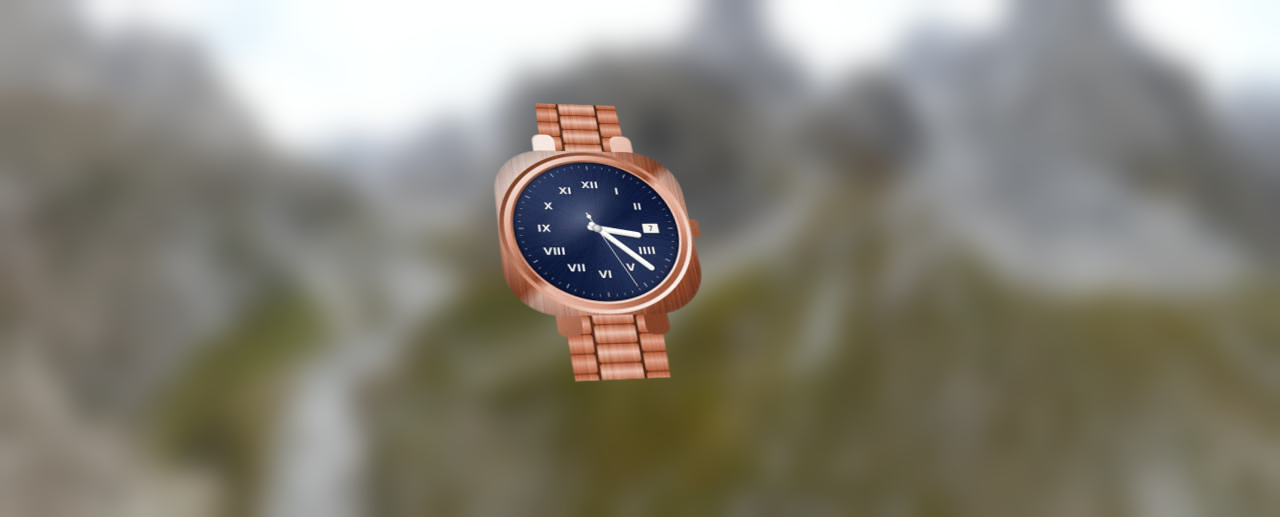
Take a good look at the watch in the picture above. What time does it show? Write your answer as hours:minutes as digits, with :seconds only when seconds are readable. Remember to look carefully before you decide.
3:22:26
